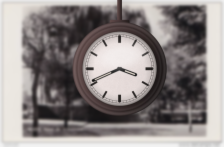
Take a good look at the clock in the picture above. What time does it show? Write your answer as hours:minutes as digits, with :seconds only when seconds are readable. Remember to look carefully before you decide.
3:41
